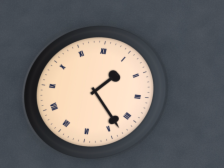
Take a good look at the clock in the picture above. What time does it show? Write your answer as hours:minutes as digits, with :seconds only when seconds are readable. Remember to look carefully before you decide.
1:23
